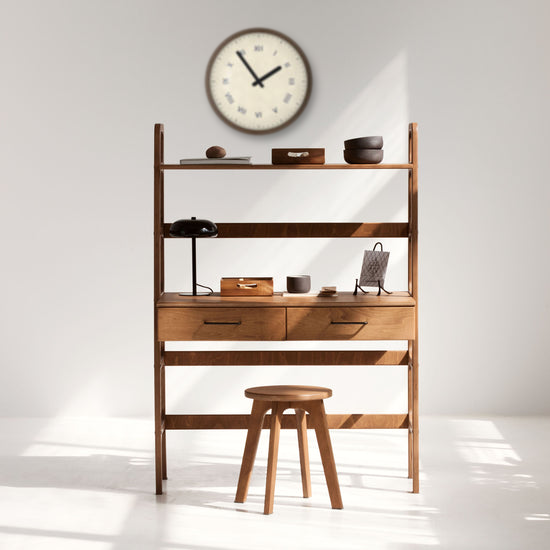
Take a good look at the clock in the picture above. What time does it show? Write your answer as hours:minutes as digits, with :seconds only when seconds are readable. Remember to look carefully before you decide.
1:54
